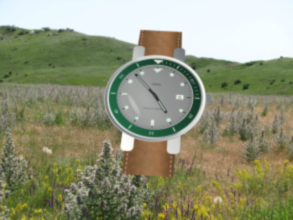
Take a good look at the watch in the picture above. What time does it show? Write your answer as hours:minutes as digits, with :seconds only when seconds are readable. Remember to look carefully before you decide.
4:53
